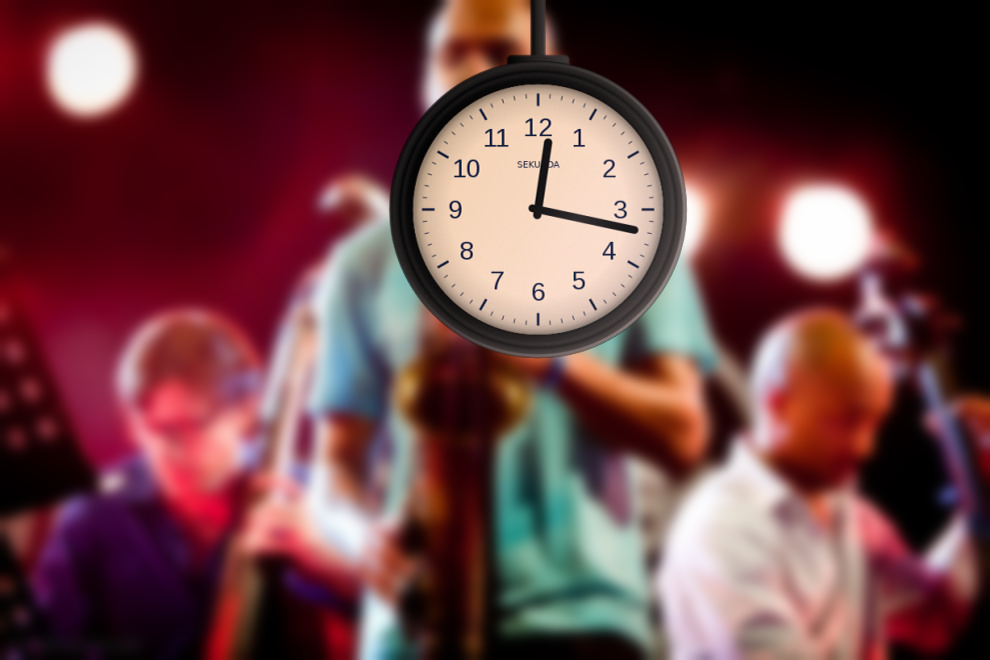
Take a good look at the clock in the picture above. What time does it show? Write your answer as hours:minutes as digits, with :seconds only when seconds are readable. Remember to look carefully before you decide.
12:17
